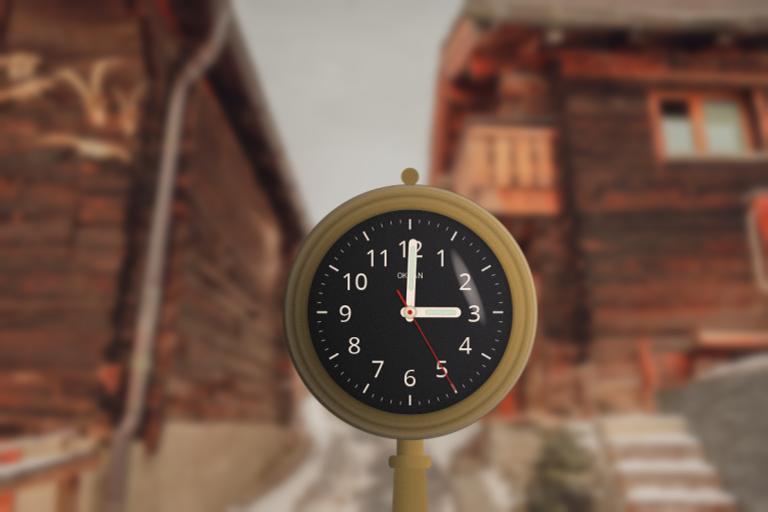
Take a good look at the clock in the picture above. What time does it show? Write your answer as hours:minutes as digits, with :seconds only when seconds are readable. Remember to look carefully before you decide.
3:00:25
